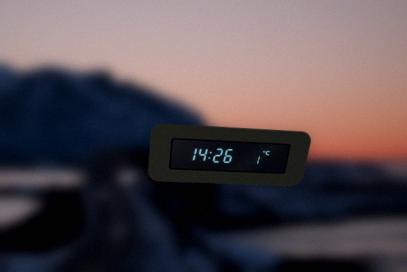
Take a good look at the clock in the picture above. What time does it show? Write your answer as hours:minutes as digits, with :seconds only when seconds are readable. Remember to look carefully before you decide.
14:26
